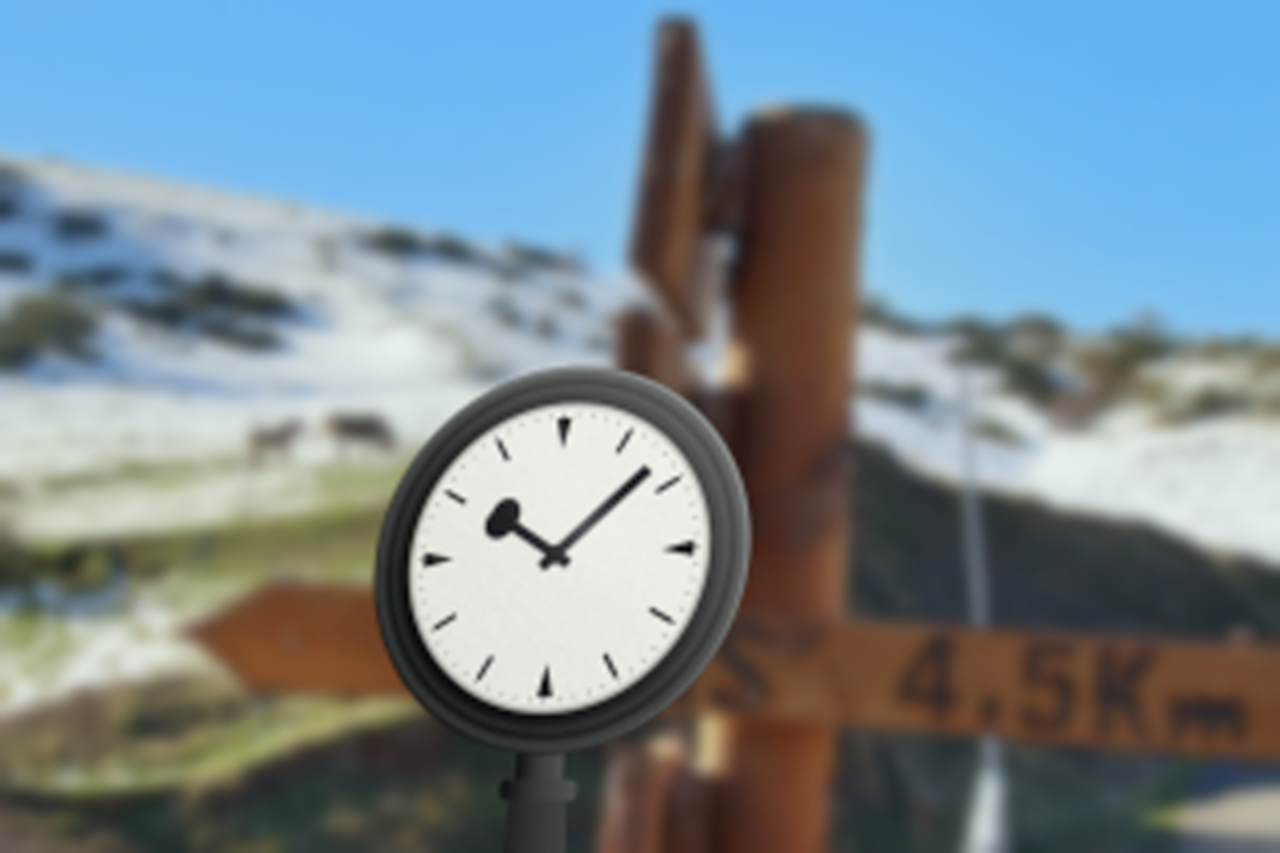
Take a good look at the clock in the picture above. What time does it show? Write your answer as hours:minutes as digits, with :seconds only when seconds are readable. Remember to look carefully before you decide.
10:08
